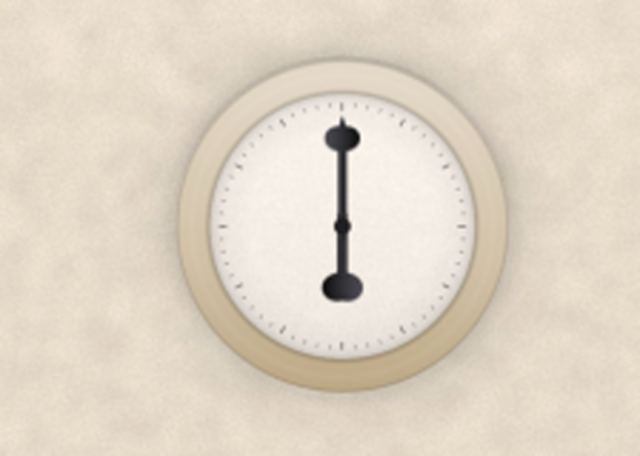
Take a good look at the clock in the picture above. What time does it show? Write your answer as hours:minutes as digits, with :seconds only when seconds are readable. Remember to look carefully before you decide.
6:00
